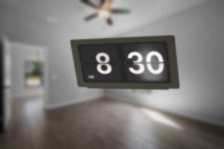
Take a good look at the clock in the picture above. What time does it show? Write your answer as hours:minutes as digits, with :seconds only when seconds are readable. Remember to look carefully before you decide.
8:30
